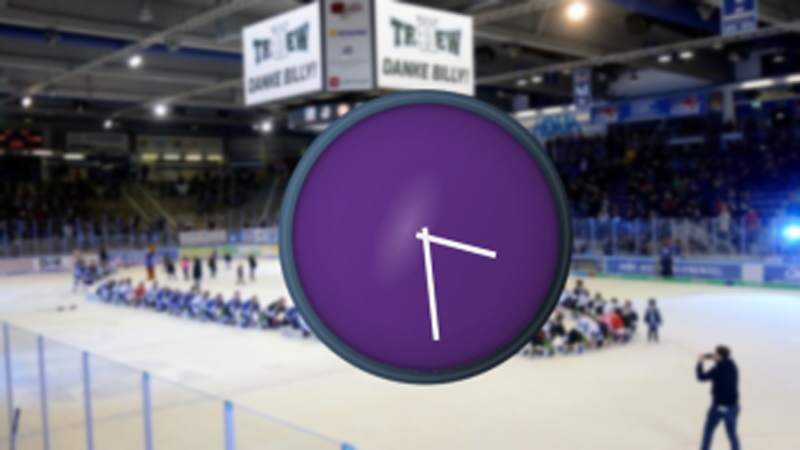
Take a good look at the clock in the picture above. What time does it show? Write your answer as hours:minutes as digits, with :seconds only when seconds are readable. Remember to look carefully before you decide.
3:29
